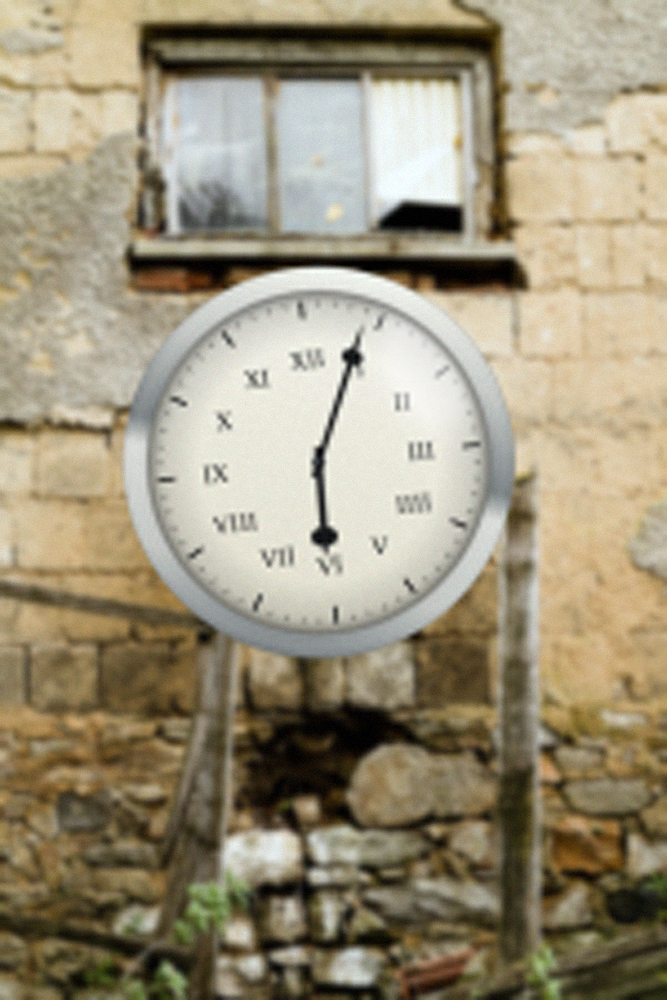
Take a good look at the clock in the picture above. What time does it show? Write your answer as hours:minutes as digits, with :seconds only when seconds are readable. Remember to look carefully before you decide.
6:04
